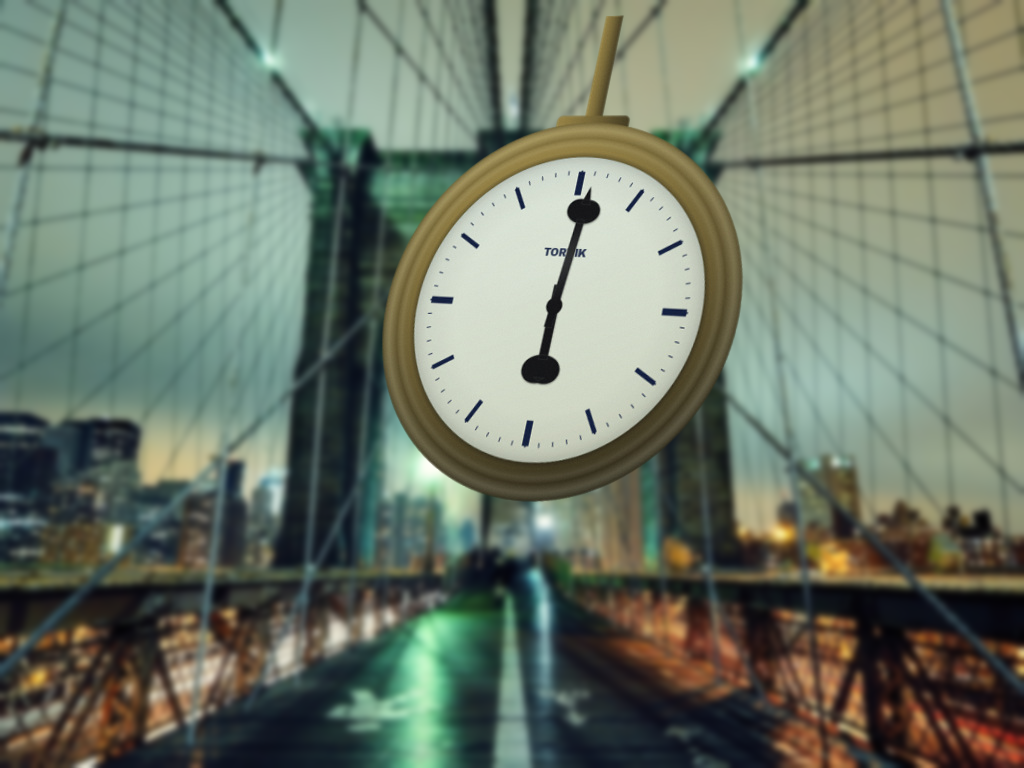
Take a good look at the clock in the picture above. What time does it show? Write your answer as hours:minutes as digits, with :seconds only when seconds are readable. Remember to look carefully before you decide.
6:01
